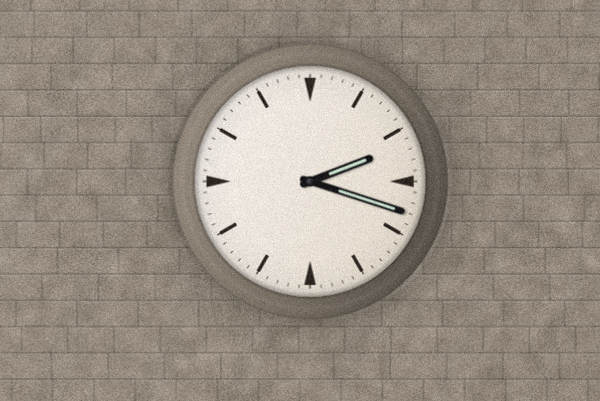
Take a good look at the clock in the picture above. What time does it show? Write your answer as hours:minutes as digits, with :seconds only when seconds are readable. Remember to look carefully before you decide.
2:18
